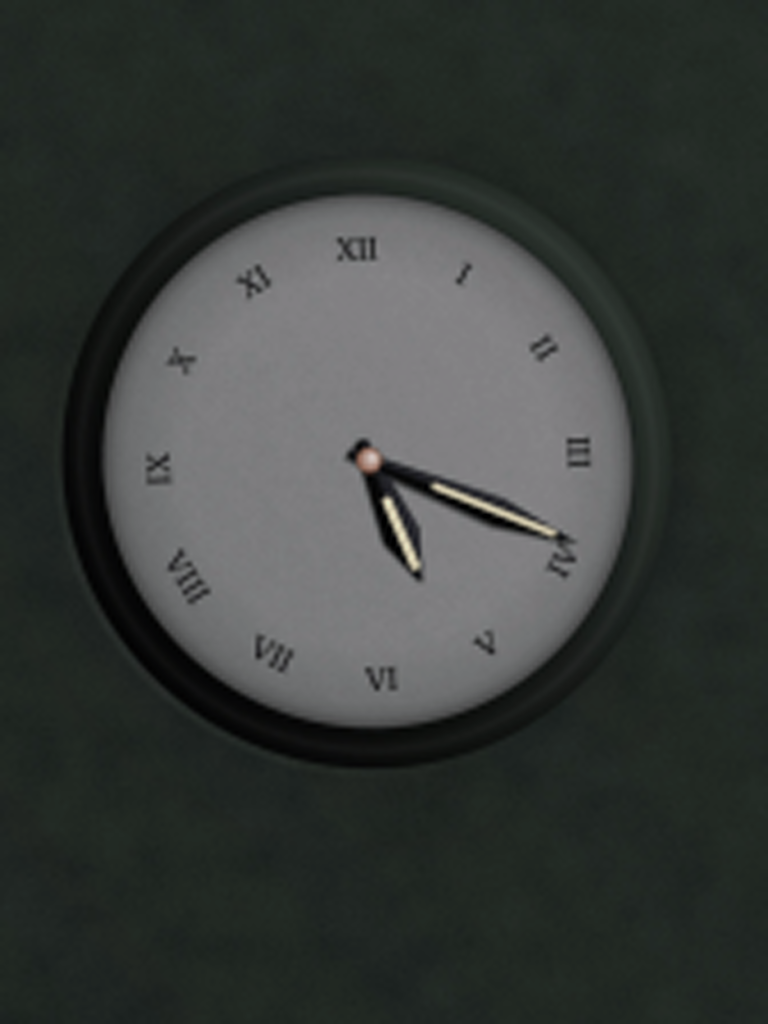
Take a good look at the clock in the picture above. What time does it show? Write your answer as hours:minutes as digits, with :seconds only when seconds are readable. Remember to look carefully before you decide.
5:19
